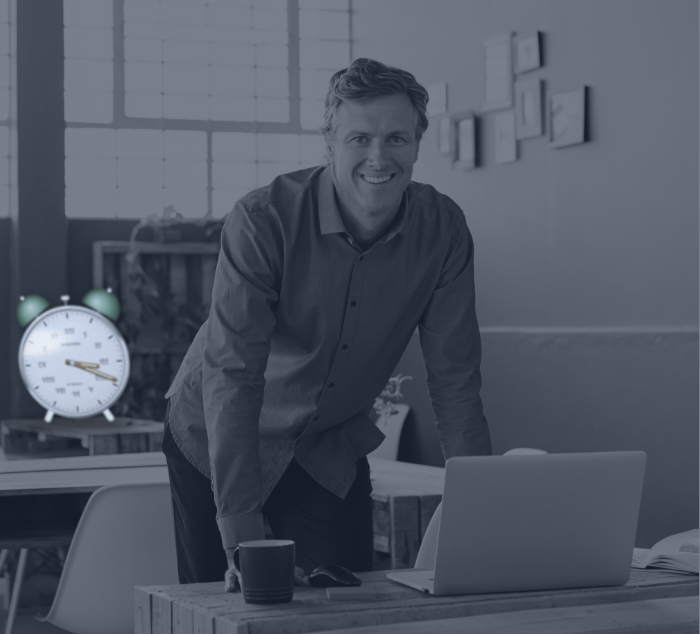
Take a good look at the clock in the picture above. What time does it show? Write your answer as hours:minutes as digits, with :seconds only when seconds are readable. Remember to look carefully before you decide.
3:19
